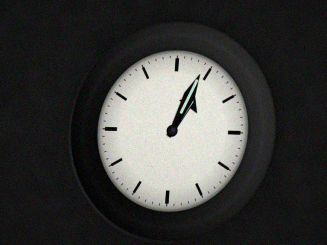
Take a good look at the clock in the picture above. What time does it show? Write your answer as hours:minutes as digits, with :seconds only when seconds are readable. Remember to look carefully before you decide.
1:04
